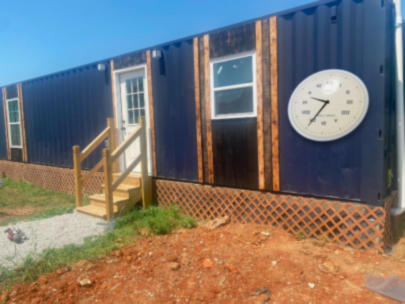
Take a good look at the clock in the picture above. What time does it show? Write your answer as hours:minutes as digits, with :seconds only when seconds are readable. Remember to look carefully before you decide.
9:35
